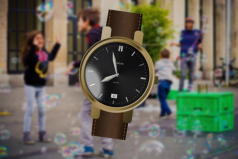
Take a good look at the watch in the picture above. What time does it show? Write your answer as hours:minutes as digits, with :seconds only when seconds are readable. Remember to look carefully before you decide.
7:57
